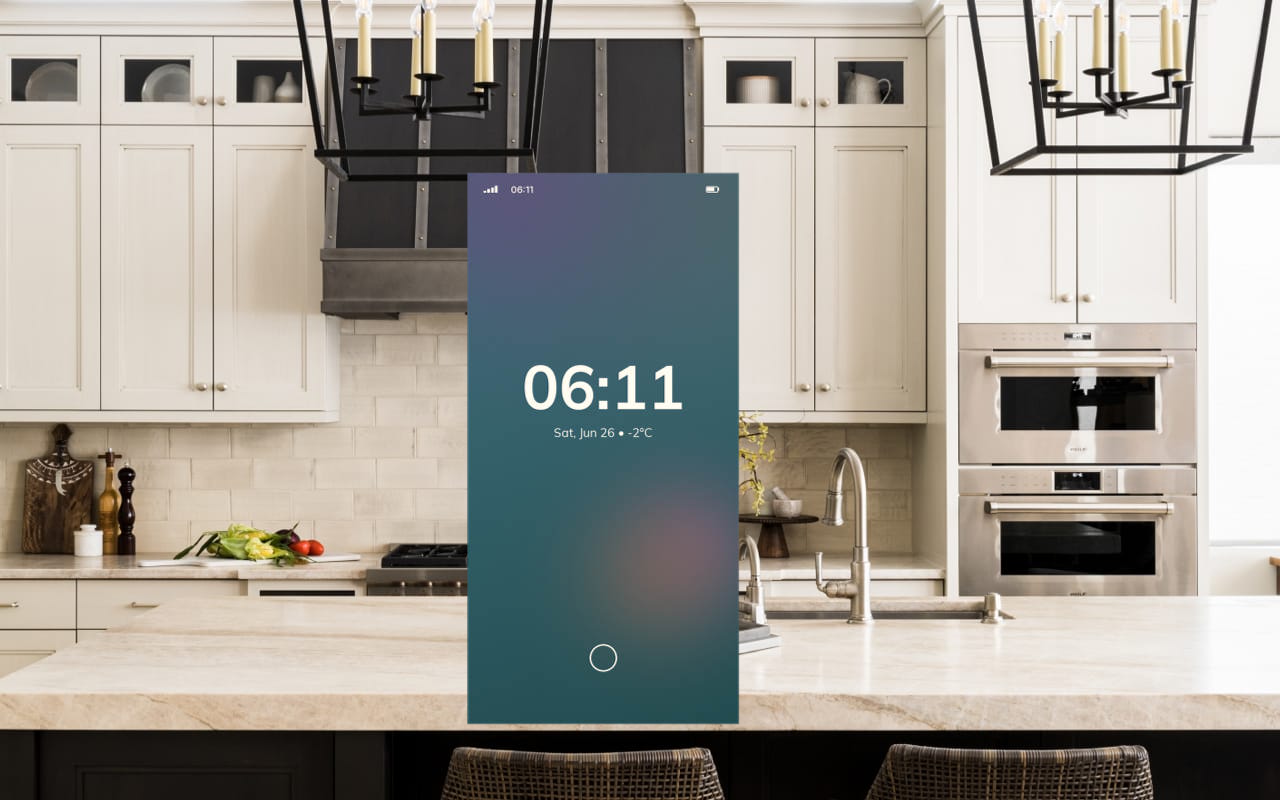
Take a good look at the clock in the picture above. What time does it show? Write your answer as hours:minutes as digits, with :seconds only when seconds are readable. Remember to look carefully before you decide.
6:11
